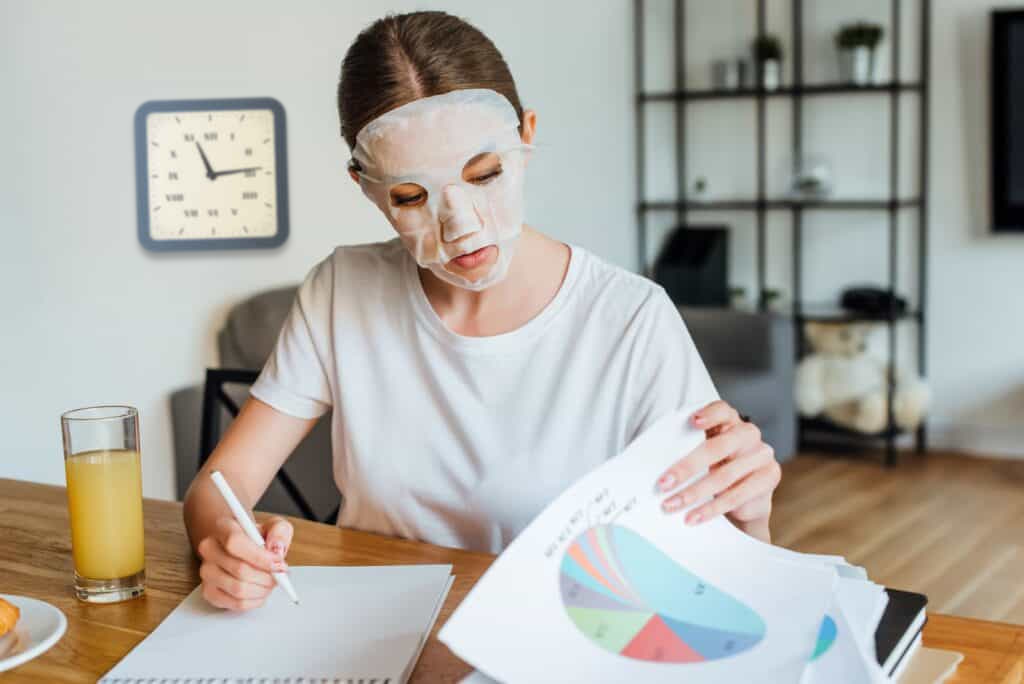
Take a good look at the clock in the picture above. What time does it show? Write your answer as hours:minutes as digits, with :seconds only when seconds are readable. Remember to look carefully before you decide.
11:14
